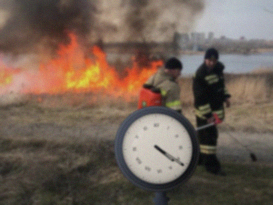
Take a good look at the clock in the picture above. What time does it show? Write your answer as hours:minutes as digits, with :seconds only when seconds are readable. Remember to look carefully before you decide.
4:21
